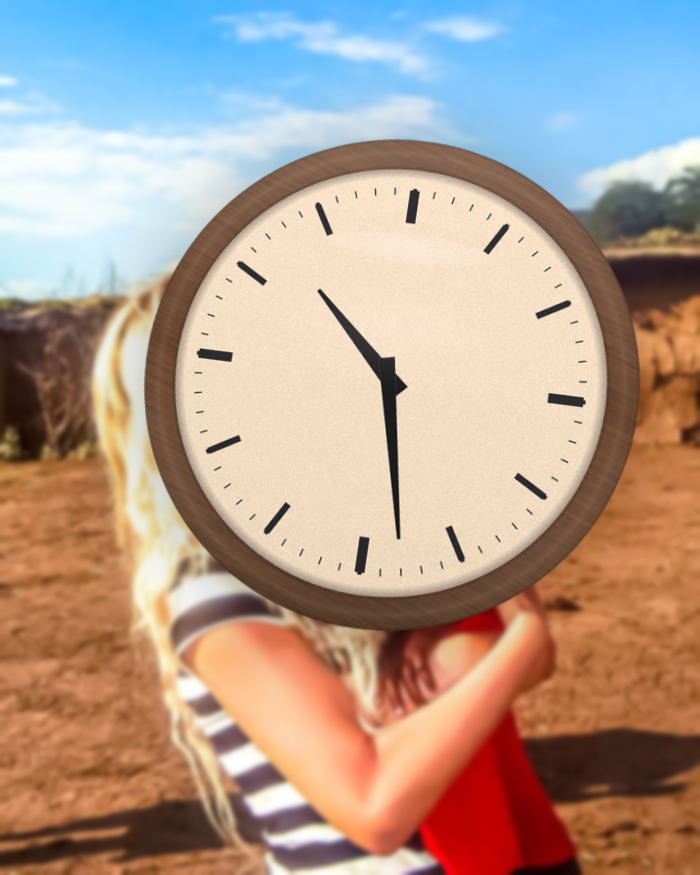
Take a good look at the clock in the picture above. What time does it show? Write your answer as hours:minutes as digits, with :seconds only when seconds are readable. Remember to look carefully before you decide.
10:28
